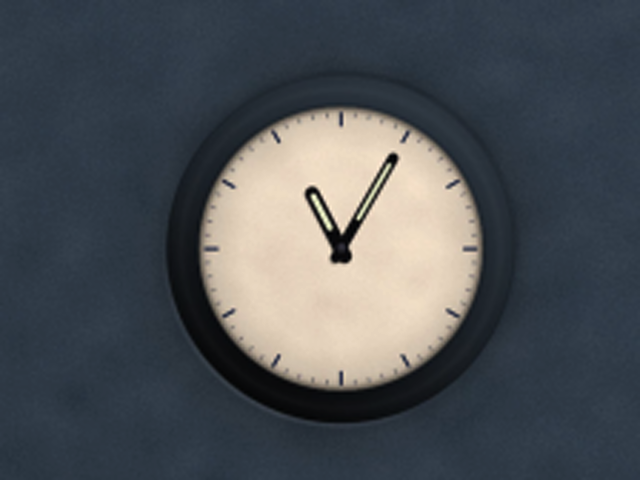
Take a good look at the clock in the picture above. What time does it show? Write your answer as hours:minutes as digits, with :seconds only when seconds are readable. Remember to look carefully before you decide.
11:05
